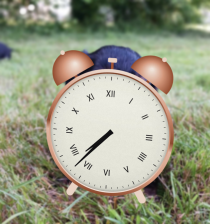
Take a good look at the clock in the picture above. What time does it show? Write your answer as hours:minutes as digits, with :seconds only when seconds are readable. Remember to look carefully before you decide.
7:37
